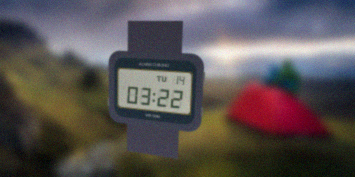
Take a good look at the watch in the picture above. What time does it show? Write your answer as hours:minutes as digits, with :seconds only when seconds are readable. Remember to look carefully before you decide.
3:22
